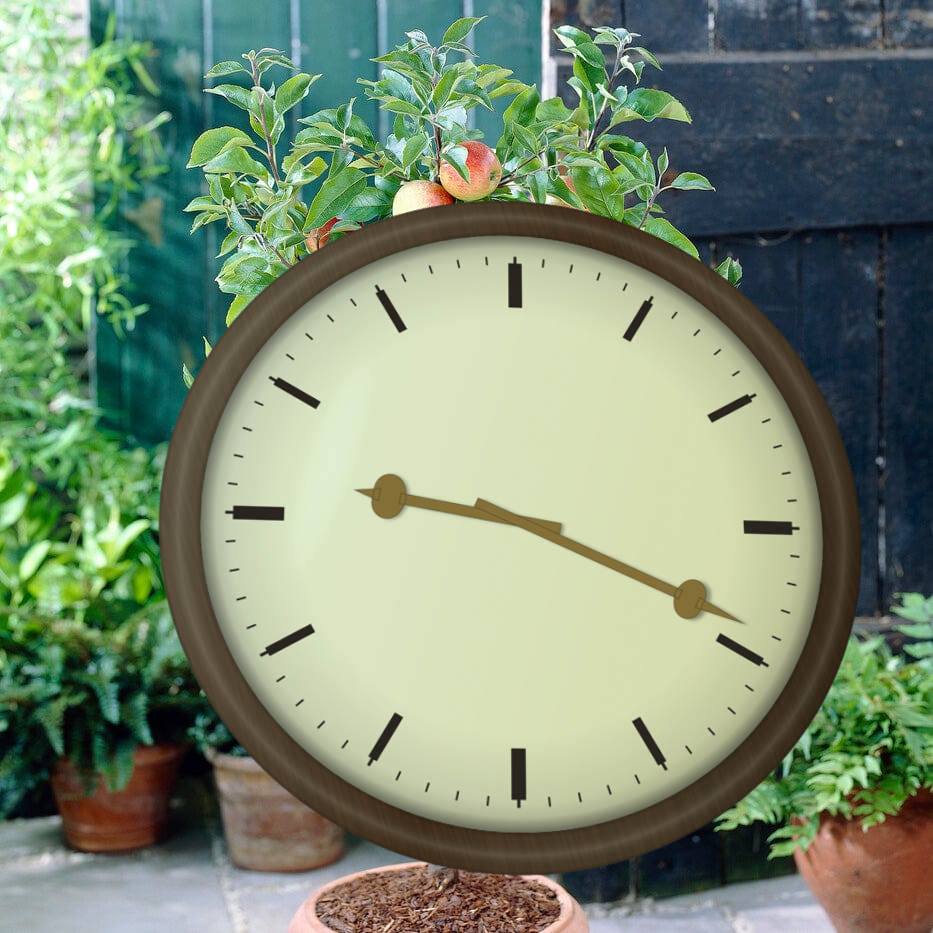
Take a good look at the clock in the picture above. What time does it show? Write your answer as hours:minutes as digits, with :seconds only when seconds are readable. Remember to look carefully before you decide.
9:19
